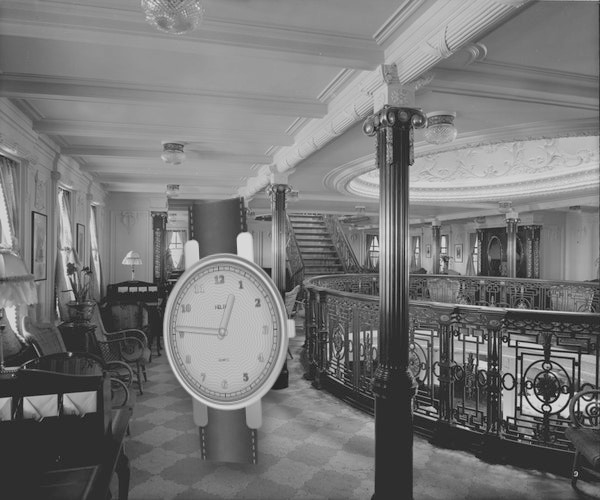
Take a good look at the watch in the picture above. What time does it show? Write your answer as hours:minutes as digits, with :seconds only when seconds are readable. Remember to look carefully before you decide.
12:46
